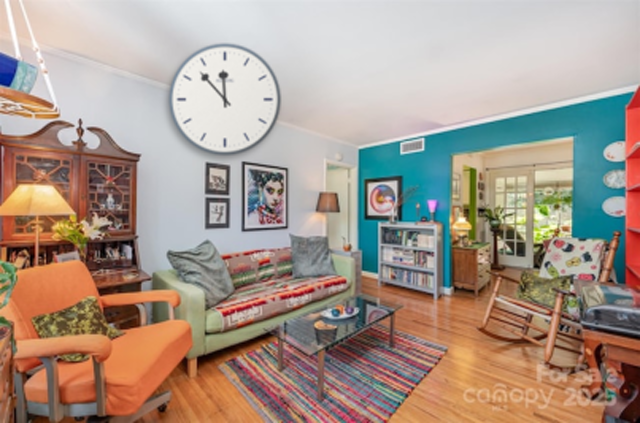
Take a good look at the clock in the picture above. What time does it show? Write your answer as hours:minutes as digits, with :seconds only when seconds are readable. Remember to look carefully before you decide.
11:53
